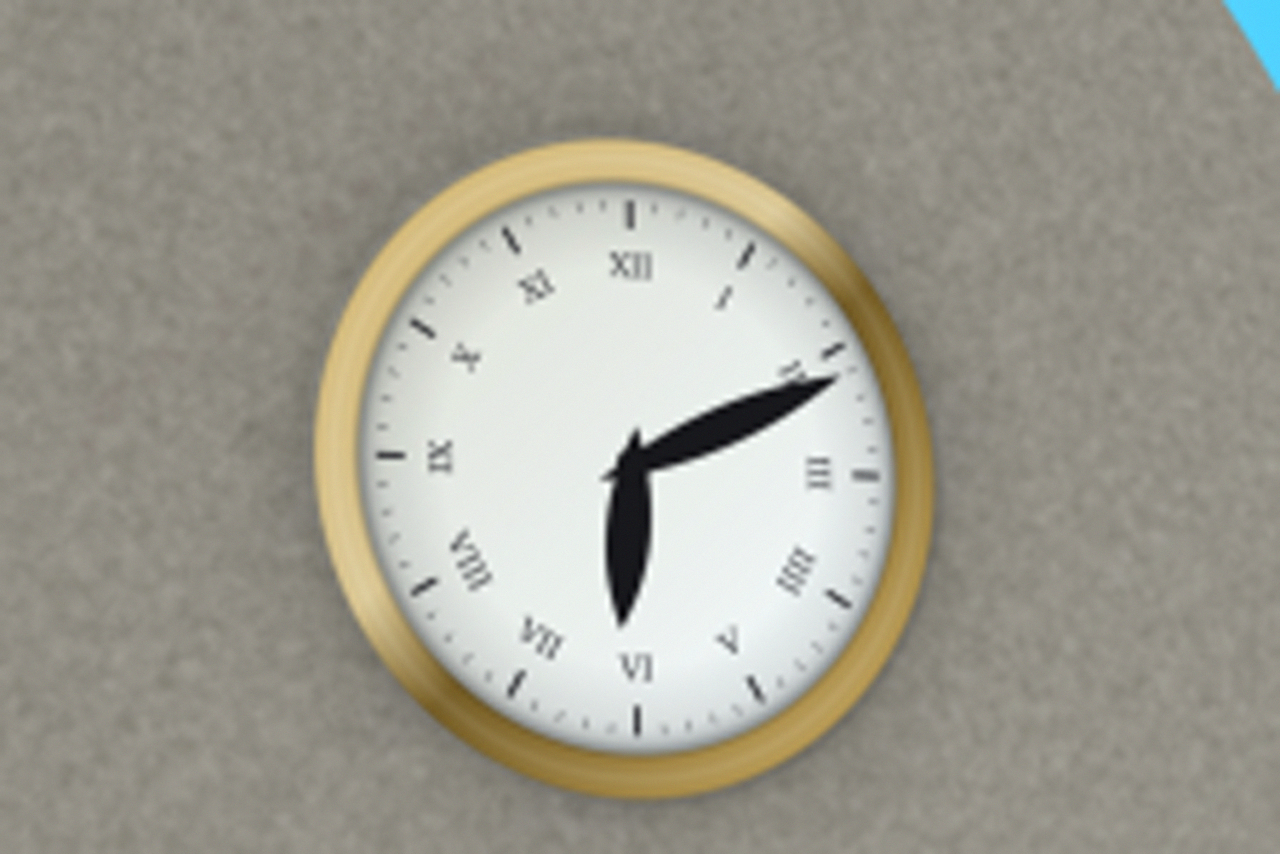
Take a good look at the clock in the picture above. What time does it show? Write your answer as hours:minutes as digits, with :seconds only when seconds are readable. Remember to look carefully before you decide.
6:11
